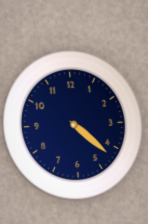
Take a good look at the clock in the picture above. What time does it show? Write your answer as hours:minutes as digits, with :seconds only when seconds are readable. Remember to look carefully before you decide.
4:22
